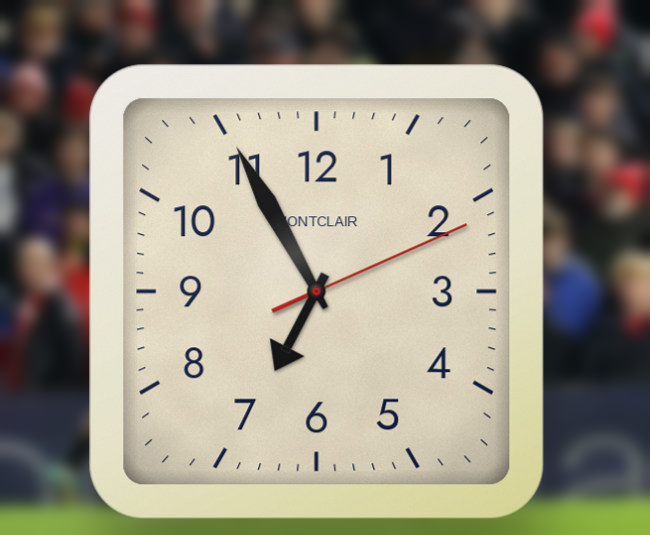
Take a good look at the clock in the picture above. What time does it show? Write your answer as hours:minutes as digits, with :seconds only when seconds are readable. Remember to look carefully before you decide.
6:55:11
